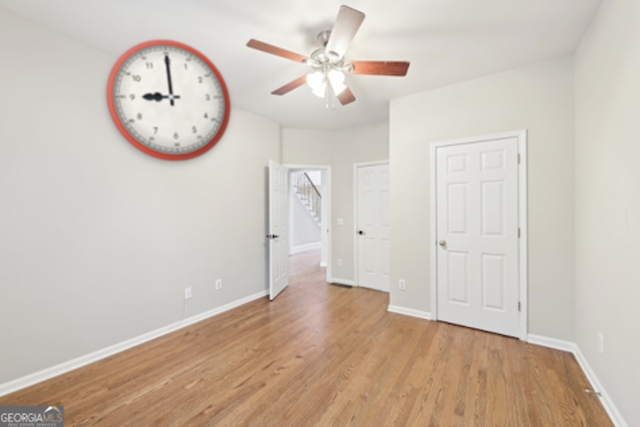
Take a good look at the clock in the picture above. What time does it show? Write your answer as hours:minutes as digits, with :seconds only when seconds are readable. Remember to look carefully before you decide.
9:00
